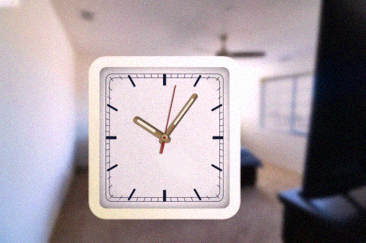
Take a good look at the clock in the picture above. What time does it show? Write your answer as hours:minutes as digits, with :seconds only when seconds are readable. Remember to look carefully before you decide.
10:06:02
